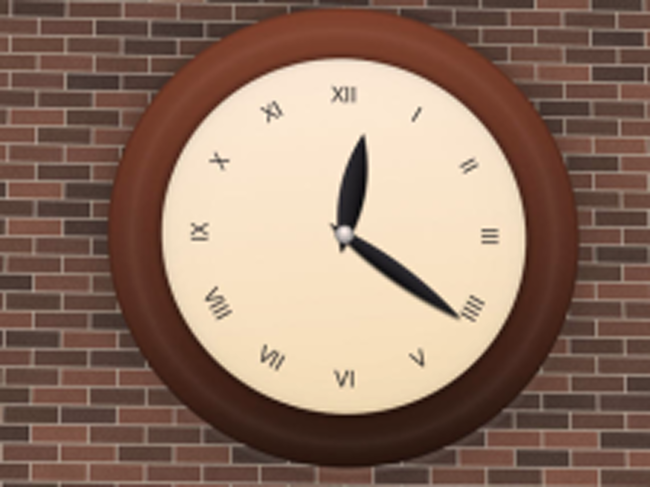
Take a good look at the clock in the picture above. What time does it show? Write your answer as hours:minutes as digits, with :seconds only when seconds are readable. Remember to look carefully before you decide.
12:21
